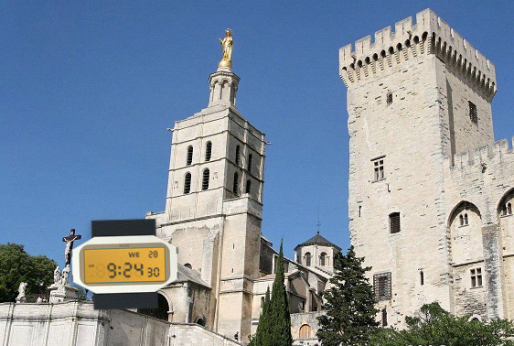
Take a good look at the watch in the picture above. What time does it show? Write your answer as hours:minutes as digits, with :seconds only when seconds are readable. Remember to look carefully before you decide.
9:24:30
